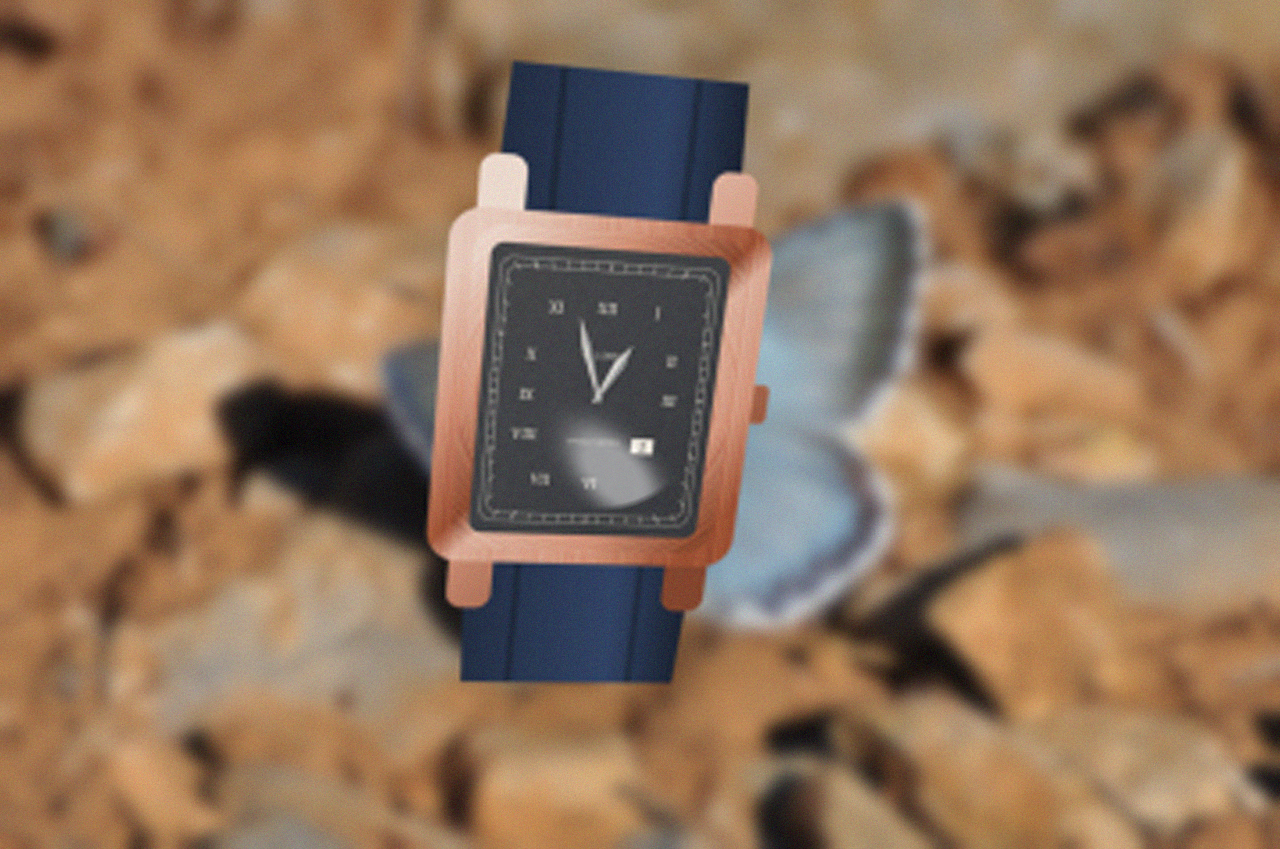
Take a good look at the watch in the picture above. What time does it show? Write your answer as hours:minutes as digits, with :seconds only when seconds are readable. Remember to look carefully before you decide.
12:57
